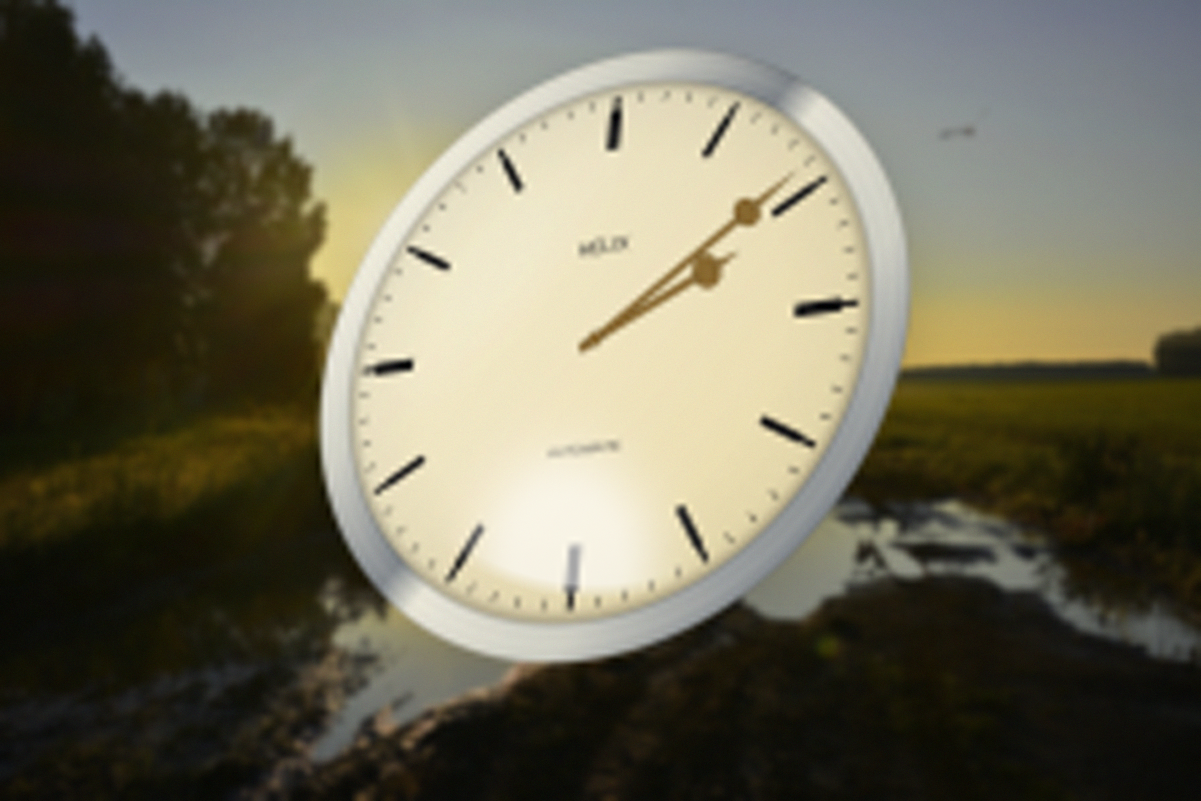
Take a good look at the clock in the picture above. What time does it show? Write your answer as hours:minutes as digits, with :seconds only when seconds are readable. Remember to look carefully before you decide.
2:09
